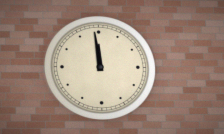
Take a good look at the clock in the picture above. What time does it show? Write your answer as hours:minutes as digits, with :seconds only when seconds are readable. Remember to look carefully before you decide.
11:59
